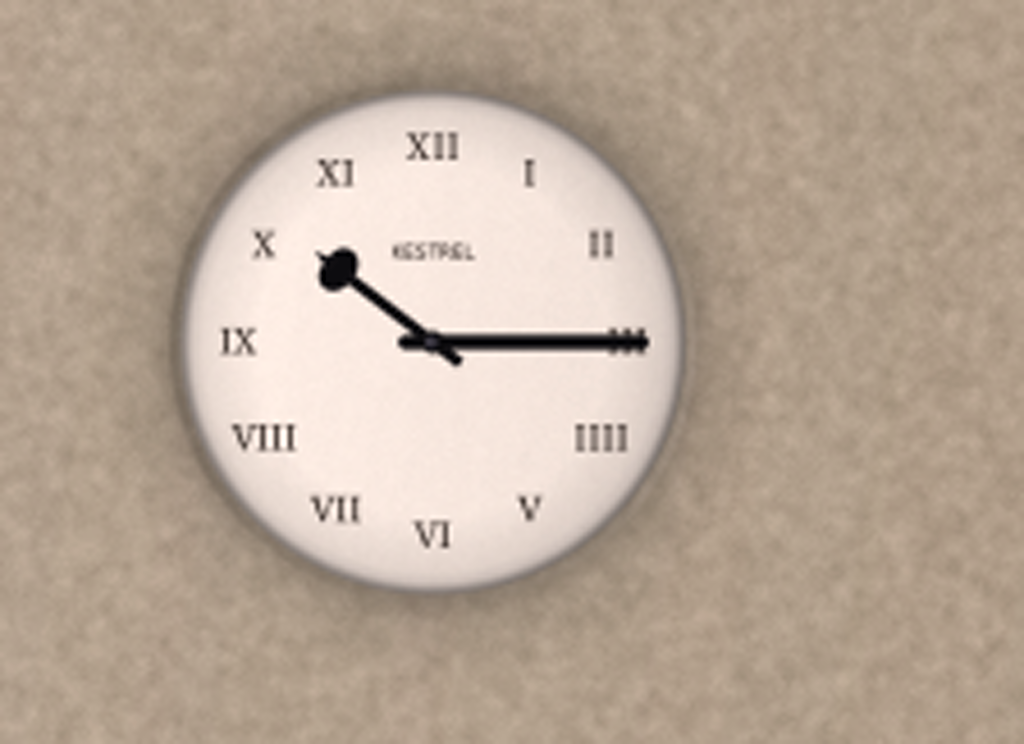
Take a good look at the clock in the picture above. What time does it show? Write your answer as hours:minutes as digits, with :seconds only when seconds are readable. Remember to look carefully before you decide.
10:15
